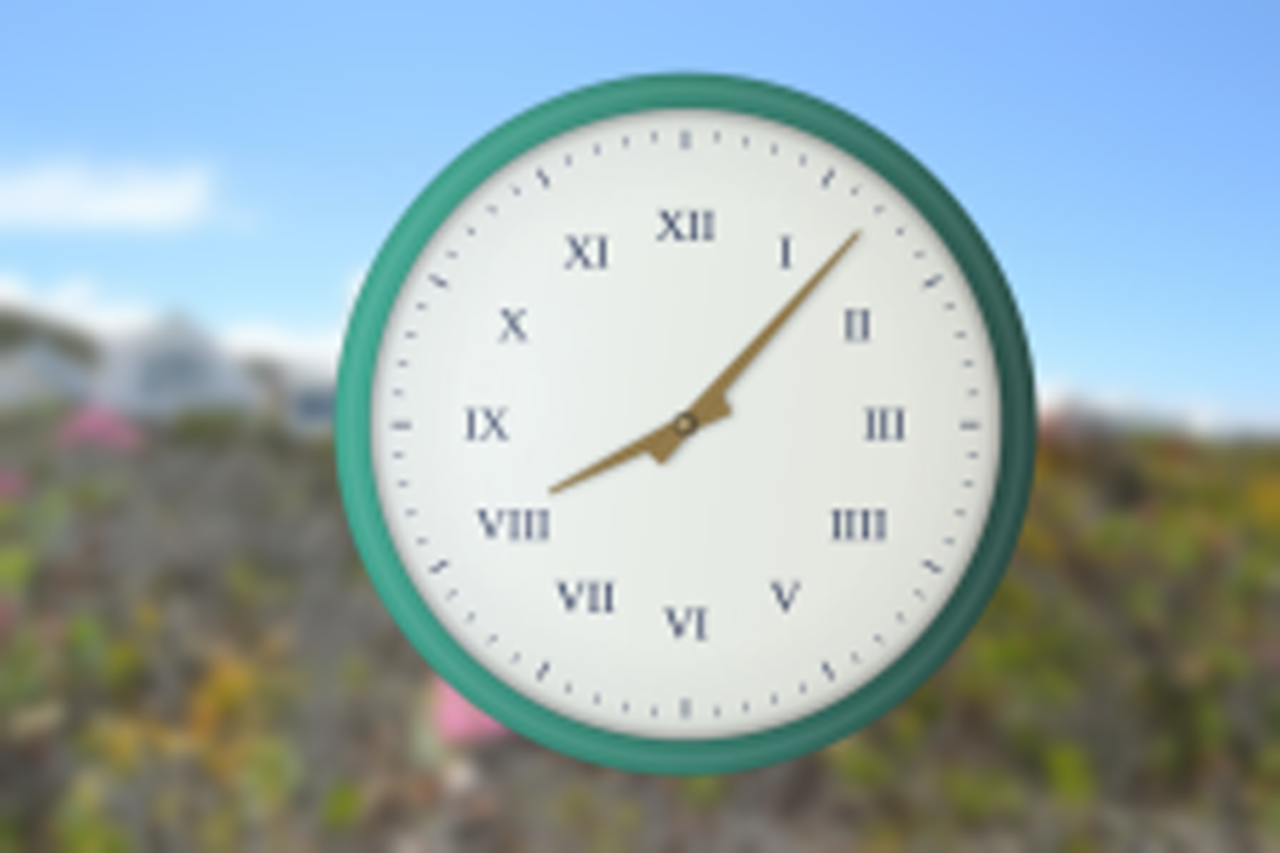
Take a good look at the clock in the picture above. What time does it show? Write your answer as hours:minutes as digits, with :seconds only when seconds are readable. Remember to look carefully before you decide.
8:07
